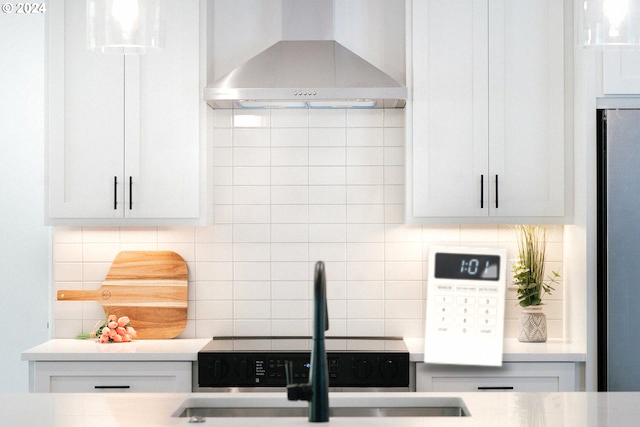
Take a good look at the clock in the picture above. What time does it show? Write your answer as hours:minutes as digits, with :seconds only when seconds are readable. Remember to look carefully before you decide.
1:01
